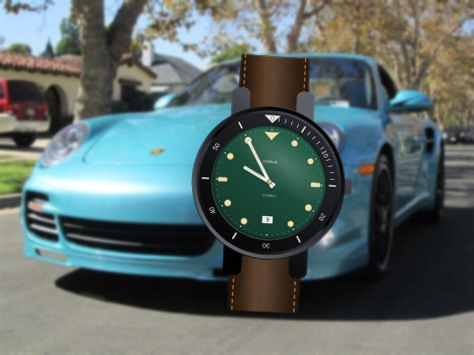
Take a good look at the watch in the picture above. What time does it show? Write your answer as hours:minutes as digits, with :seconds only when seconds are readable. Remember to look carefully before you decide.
9:55
